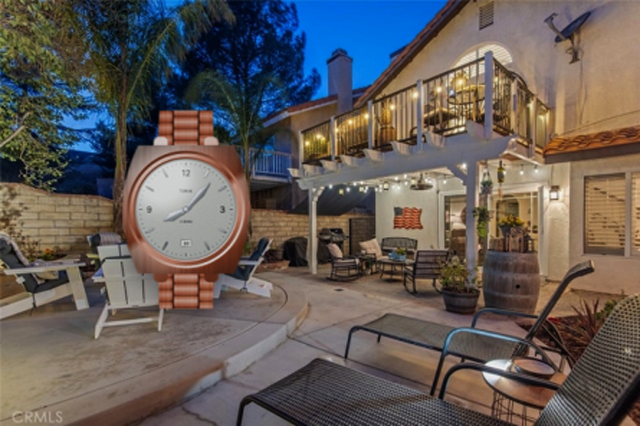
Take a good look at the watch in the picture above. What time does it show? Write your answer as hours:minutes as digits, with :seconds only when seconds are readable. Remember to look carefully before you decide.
8:07
